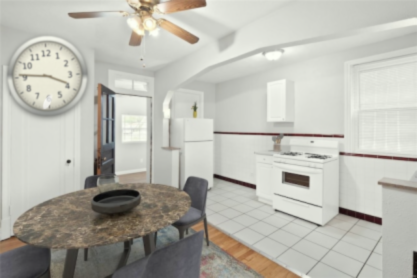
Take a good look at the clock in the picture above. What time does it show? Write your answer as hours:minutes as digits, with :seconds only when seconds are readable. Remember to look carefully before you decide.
3:46
